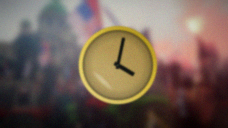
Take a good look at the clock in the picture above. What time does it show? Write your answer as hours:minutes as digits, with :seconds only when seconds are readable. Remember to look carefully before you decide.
4:02
